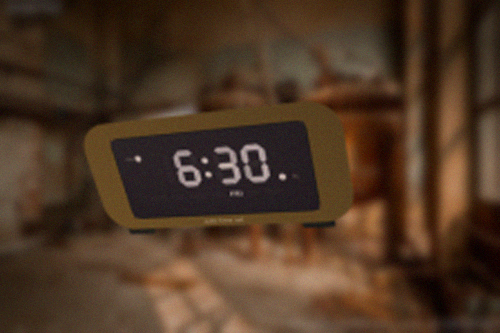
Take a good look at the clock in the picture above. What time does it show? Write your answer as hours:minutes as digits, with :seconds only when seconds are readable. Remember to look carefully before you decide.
6:30
